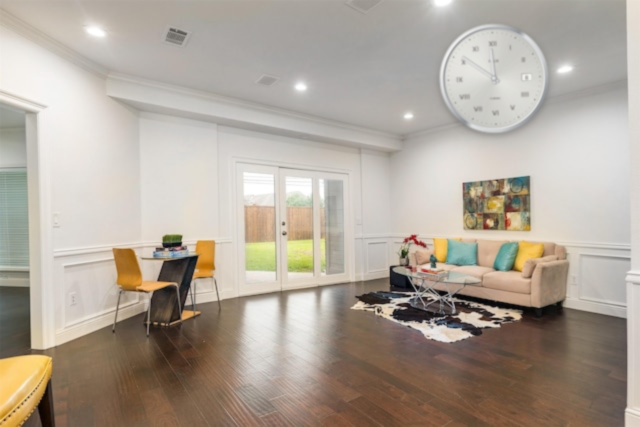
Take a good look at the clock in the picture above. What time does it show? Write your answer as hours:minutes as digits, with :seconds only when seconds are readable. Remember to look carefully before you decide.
11:51
